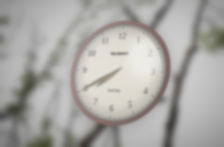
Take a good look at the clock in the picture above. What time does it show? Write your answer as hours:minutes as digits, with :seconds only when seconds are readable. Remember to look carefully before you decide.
7:40
